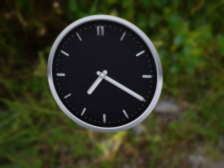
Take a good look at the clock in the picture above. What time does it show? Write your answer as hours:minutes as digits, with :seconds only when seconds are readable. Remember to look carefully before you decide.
7:20
